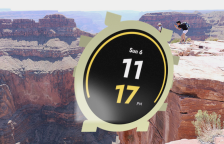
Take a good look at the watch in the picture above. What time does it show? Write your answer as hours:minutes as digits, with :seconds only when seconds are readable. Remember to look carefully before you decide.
11:17
